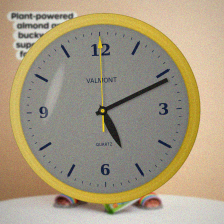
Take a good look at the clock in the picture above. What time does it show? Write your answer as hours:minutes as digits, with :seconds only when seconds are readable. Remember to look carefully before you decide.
5:11:00
